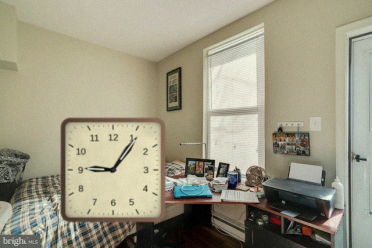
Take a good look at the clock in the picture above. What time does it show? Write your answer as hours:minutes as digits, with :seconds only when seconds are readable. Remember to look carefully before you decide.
9:06
